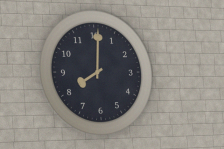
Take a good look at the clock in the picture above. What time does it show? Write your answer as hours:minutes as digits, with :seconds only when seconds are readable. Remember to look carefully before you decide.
8:01
